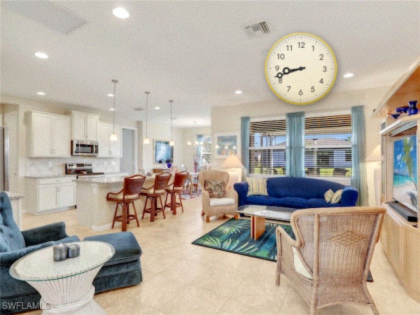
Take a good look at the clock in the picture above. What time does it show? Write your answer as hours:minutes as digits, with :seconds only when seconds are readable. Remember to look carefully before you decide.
8:42
